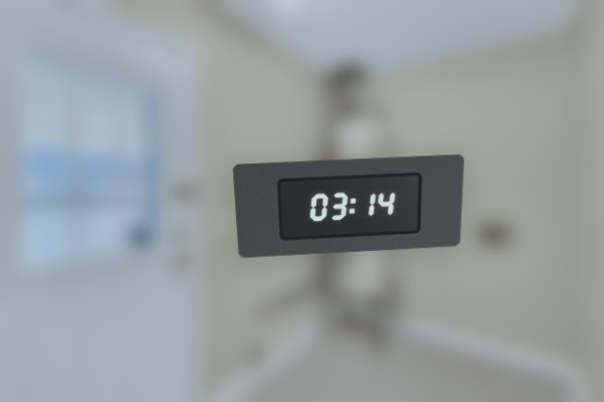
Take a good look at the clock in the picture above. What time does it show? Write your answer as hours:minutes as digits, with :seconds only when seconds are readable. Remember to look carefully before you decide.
3:14
